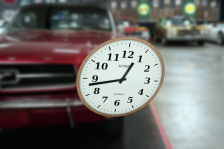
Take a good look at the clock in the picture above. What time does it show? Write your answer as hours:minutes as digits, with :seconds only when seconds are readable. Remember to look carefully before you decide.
12:43
